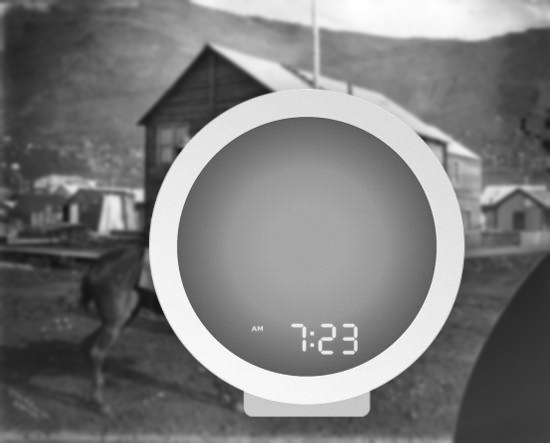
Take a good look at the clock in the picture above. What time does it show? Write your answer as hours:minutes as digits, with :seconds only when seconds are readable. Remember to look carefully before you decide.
7:23
